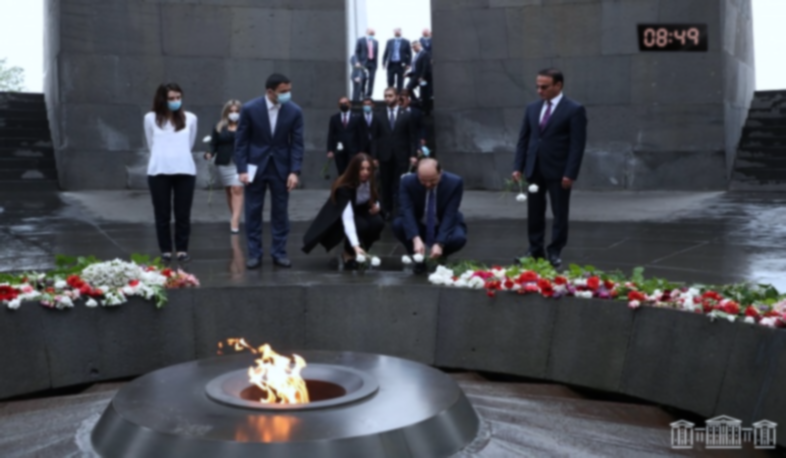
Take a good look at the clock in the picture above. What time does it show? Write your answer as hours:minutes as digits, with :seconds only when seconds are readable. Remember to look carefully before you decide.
8:49
